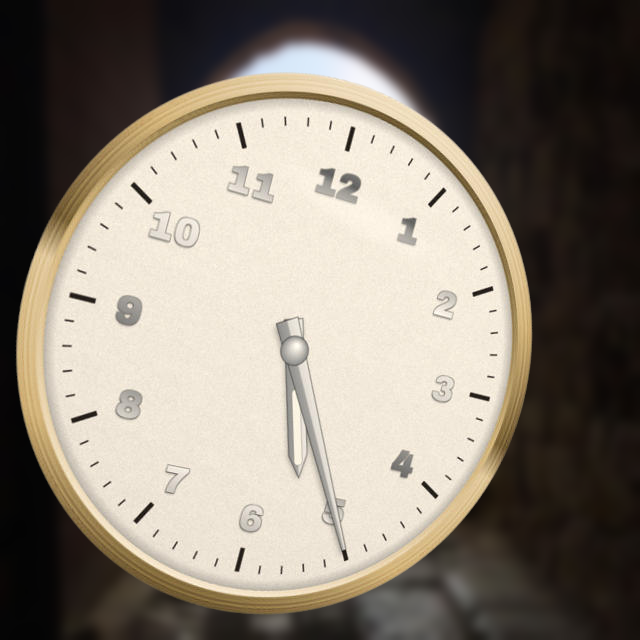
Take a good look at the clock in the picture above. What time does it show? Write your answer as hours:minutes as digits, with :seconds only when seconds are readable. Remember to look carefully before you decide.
5:25
